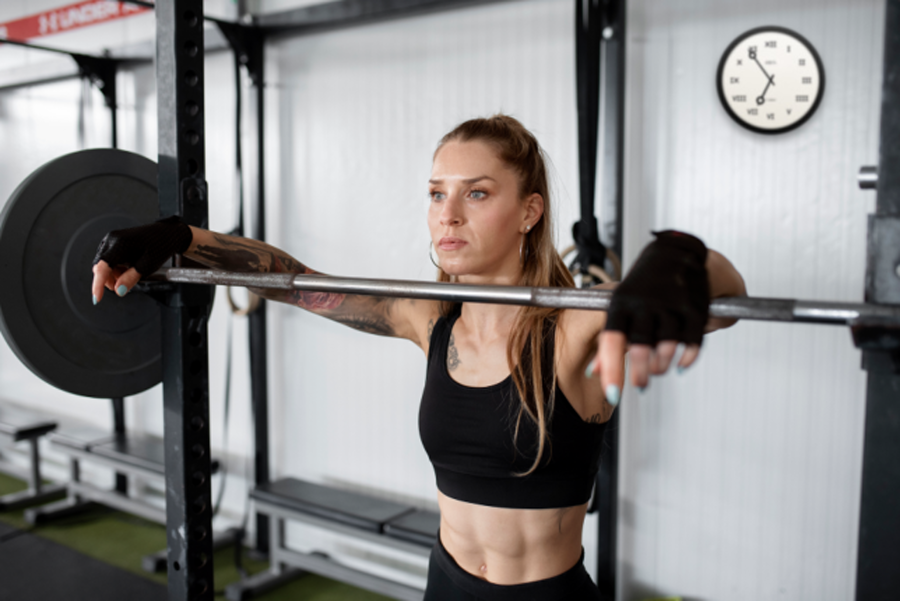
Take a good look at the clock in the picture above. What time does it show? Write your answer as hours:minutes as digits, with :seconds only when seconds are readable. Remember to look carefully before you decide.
6:54
